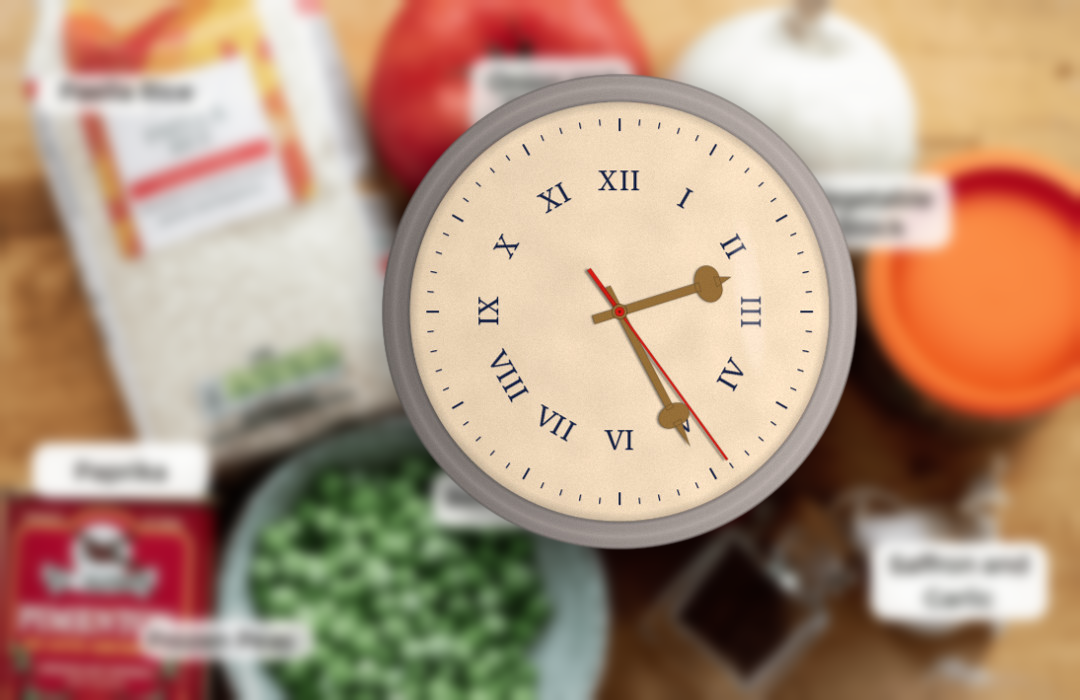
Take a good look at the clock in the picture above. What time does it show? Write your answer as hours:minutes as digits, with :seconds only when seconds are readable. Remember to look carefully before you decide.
2:25:24
